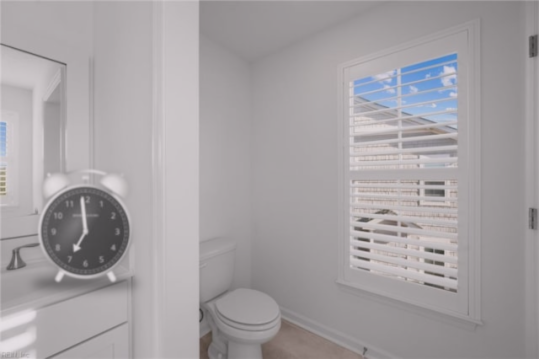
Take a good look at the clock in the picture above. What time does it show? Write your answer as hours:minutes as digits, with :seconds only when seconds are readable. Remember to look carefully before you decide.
6:59
